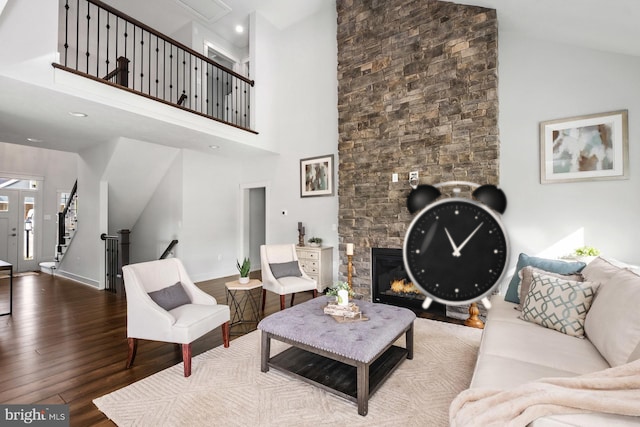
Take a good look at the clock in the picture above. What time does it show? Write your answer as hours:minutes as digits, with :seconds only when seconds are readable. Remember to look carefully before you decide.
11:07
